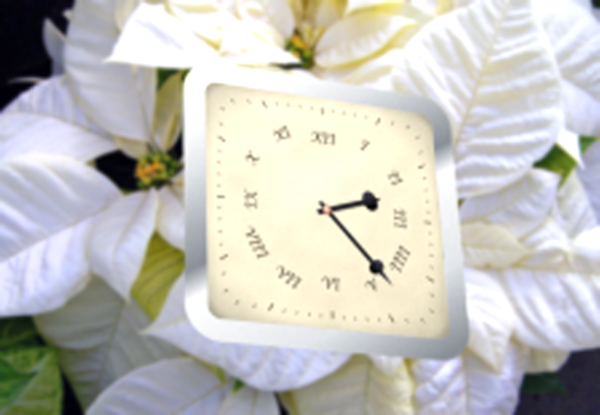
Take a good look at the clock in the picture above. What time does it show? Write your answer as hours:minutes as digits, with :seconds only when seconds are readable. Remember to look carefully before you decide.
2:23
